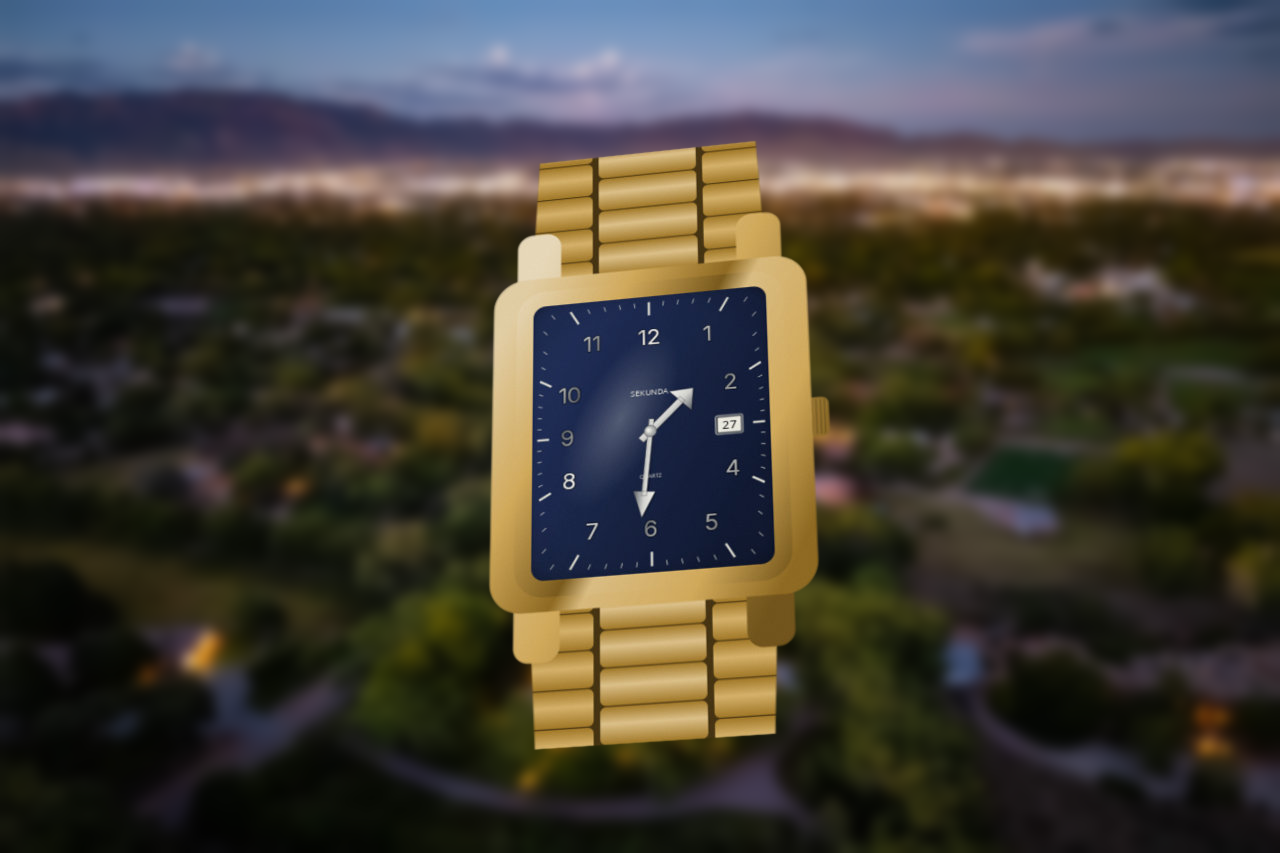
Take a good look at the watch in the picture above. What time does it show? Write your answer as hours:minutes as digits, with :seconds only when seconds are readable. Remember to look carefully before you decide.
1:31
